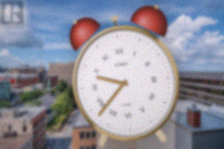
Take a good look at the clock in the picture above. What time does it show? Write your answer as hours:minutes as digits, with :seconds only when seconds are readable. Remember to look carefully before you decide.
9:38
